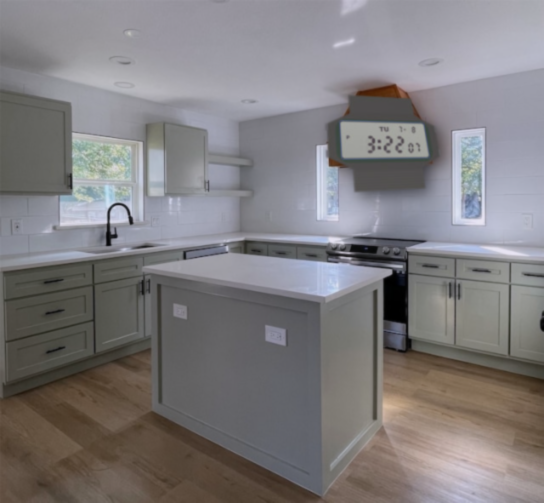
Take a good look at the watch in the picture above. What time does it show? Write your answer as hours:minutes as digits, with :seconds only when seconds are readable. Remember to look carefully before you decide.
3:22:07
